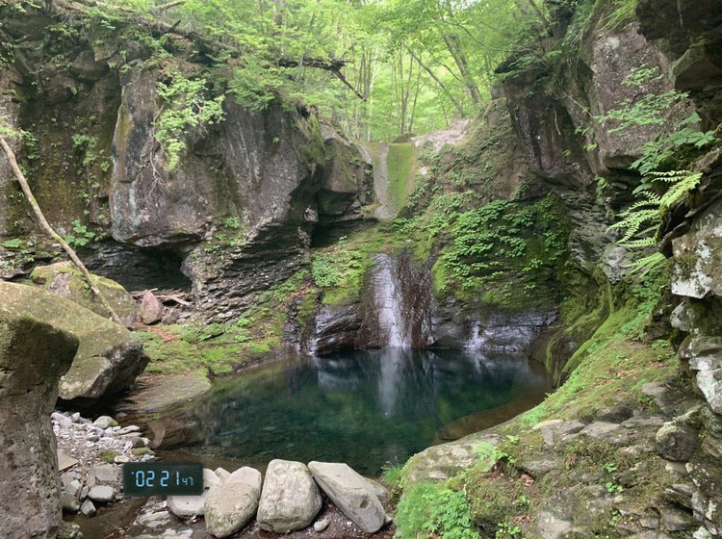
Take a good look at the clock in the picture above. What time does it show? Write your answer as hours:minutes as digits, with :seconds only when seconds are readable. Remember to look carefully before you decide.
2:21:47
